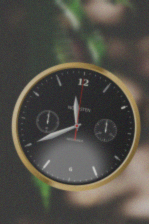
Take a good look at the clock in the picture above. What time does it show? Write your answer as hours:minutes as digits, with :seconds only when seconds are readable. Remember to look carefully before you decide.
11:40
